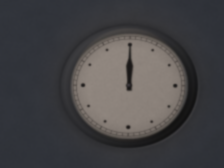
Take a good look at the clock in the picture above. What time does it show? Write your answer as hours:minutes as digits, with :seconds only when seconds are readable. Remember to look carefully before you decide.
12:00
